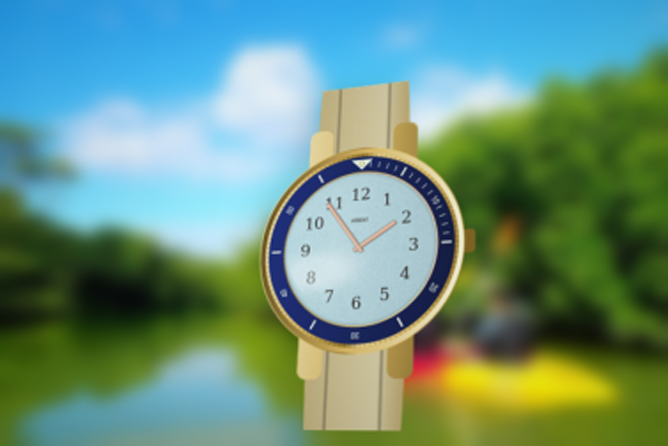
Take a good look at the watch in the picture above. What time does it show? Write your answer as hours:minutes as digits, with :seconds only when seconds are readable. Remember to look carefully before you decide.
1:54
